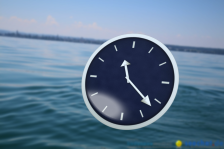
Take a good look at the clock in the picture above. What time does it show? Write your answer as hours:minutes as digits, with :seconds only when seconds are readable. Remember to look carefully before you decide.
11:22
